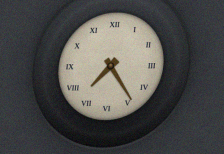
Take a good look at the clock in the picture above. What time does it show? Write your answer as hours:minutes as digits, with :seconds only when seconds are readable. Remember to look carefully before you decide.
7:24
